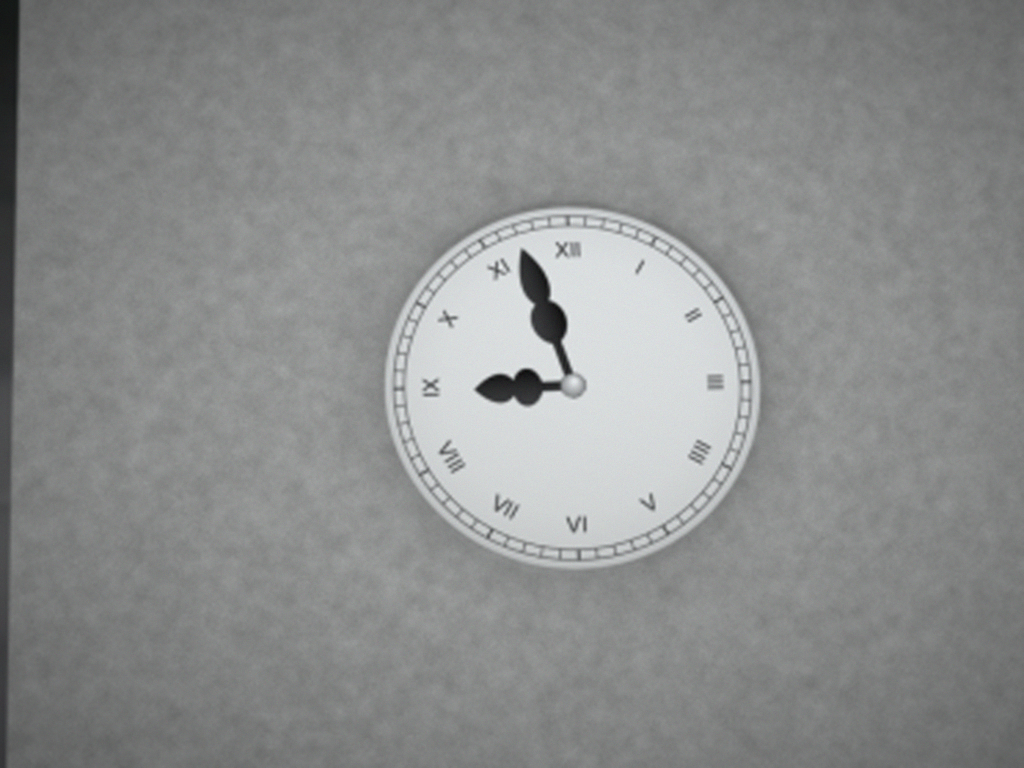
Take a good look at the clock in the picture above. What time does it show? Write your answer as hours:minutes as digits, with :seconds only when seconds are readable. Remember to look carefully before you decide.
8:57
